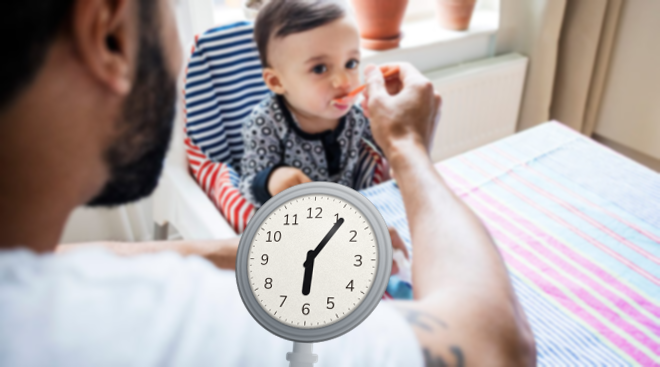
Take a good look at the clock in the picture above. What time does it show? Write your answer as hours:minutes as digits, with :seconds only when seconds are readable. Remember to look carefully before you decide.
6:06
